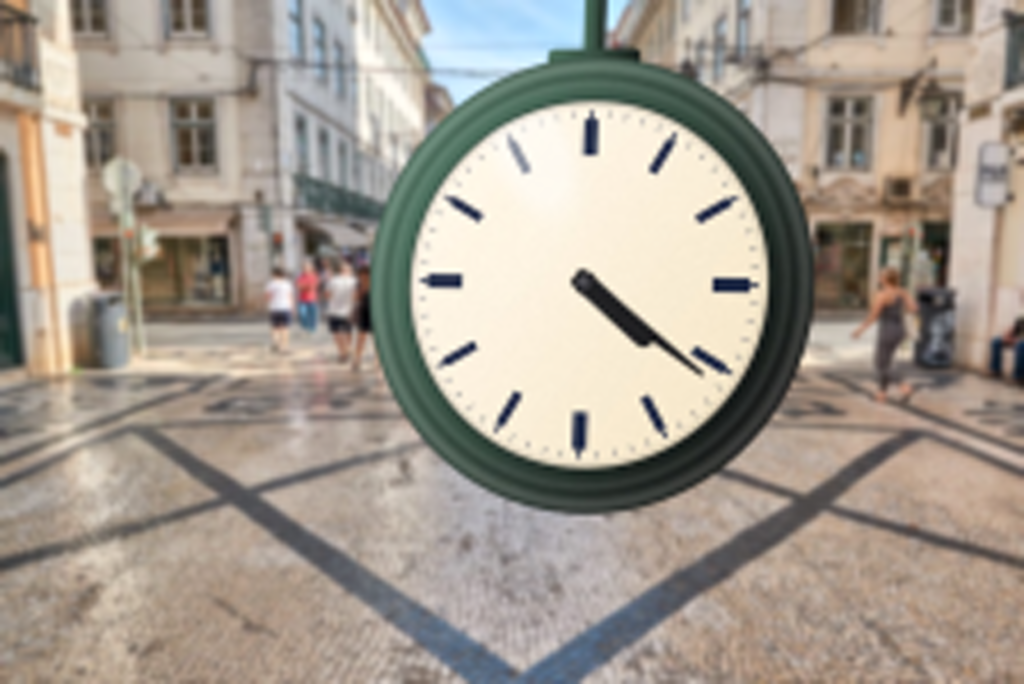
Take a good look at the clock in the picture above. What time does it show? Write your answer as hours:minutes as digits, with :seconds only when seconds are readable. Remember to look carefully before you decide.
4:21
